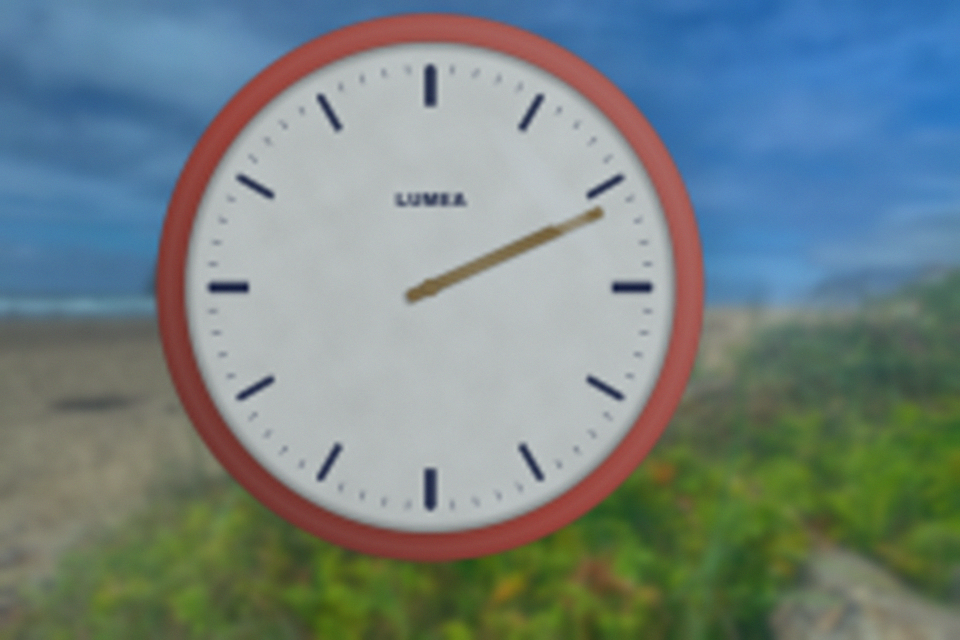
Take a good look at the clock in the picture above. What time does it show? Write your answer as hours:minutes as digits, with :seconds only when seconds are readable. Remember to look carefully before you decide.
2:11
